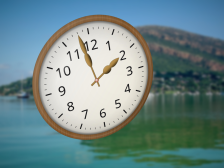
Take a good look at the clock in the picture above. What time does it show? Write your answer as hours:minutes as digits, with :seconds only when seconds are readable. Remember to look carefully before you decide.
1:58
